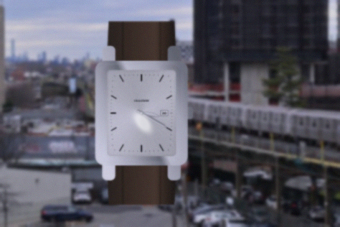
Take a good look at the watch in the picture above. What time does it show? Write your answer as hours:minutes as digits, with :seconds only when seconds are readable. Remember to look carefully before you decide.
3:20
